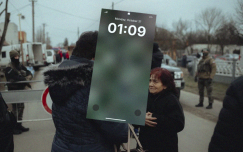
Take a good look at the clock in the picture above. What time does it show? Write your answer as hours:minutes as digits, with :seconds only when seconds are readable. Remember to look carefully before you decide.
1:09
